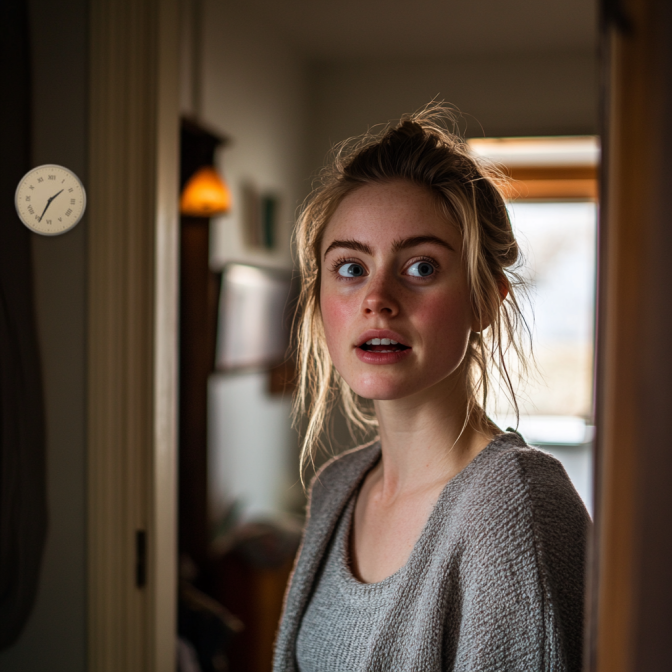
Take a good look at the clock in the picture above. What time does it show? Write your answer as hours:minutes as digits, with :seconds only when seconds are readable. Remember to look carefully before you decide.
1:34
